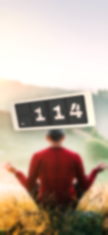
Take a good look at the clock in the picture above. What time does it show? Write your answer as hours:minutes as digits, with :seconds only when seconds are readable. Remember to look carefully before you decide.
1:14
